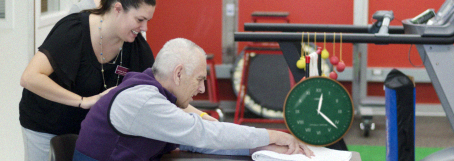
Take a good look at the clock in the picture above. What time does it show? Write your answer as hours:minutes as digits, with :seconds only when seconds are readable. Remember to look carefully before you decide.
12:22
